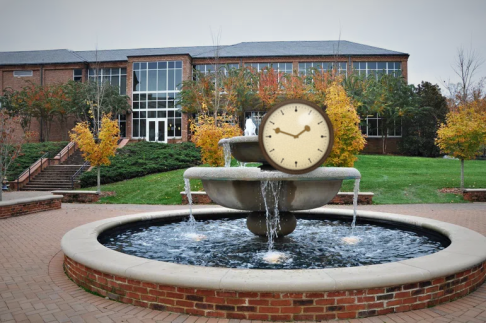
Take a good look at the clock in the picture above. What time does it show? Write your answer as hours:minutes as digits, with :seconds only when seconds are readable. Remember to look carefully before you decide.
1:48
